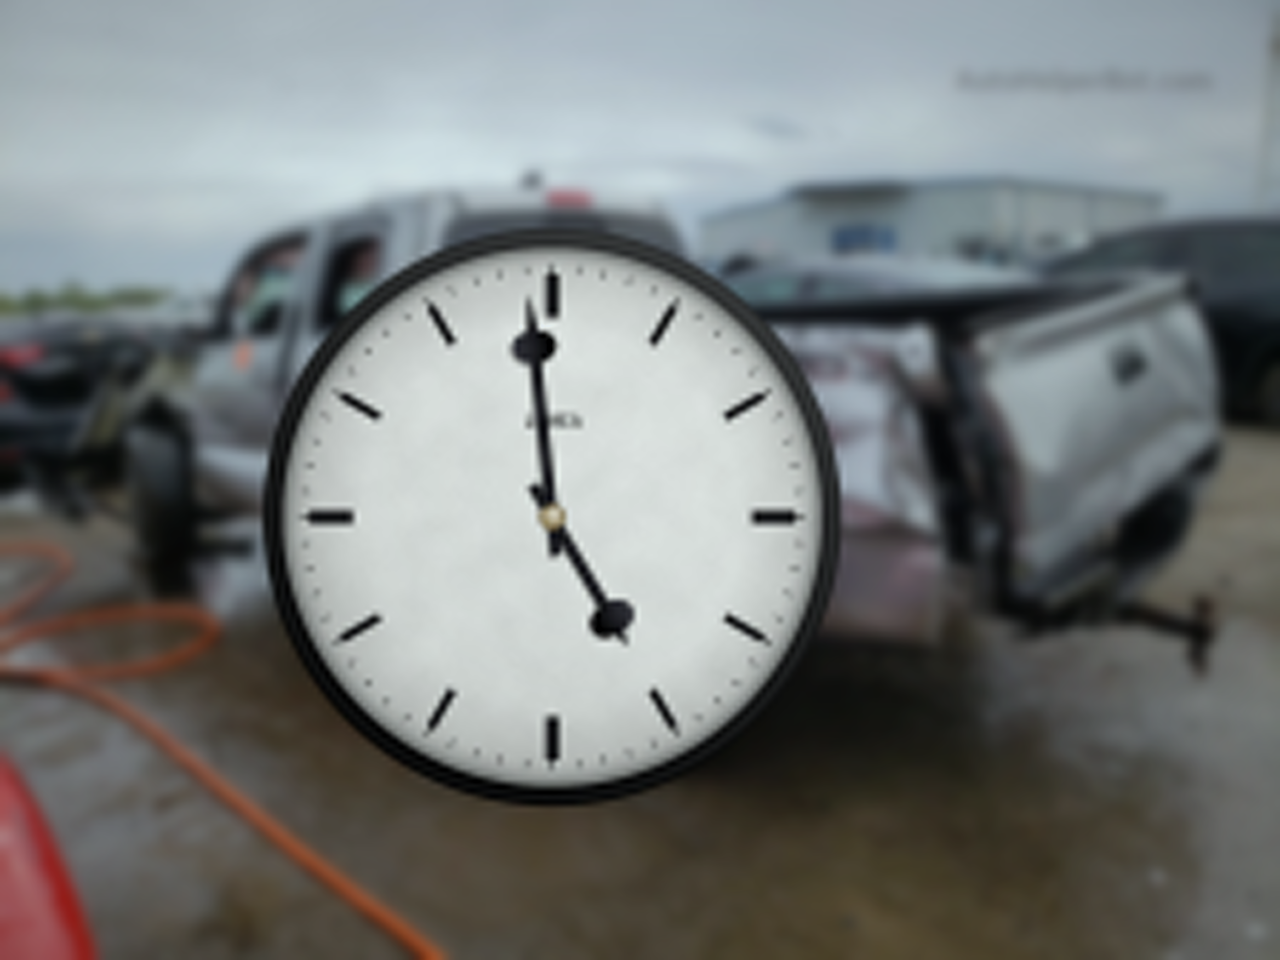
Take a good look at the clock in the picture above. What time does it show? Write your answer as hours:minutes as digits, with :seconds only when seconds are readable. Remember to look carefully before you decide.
4:59
